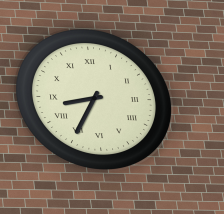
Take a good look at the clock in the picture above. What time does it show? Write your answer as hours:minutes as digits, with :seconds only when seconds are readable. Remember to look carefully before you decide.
8:35
